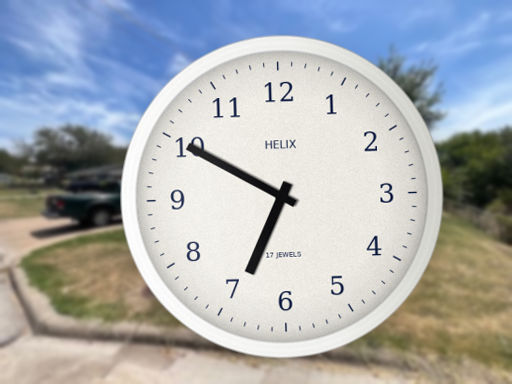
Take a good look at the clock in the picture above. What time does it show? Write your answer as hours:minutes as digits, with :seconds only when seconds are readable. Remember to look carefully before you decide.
6:50
